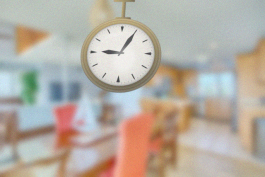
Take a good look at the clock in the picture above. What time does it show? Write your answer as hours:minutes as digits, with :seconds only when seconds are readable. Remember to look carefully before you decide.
9:05
